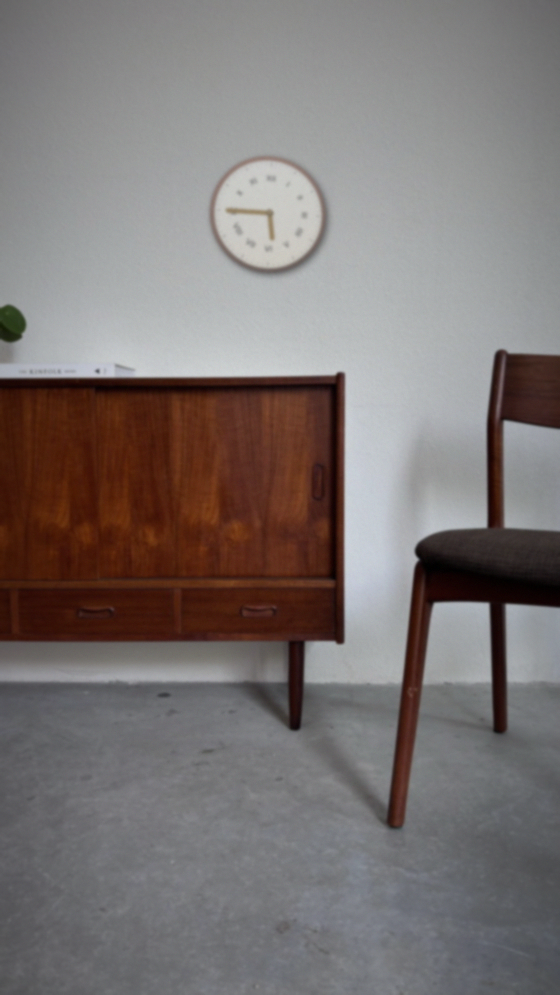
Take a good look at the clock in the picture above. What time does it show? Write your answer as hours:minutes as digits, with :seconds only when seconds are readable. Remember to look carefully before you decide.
5:45
